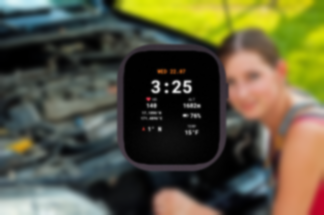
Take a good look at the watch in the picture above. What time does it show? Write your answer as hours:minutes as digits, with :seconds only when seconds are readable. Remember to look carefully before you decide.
3:25
